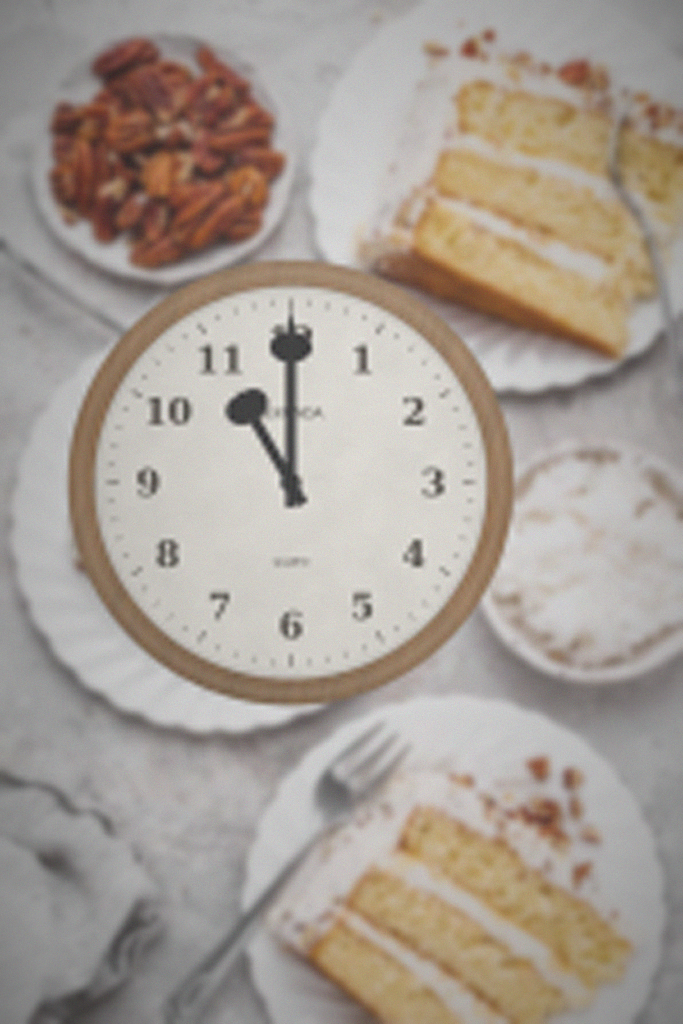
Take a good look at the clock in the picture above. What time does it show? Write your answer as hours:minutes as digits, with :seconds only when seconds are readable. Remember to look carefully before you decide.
11:00
